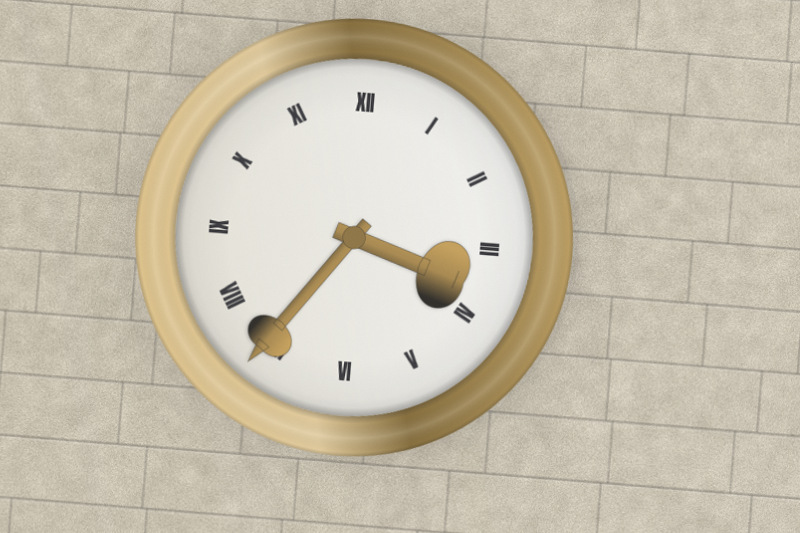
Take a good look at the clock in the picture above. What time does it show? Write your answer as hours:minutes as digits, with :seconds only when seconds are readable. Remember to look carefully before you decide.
3:36
